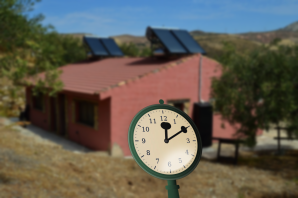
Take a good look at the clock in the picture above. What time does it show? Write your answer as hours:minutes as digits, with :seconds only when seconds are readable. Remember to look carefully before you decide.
12:10
